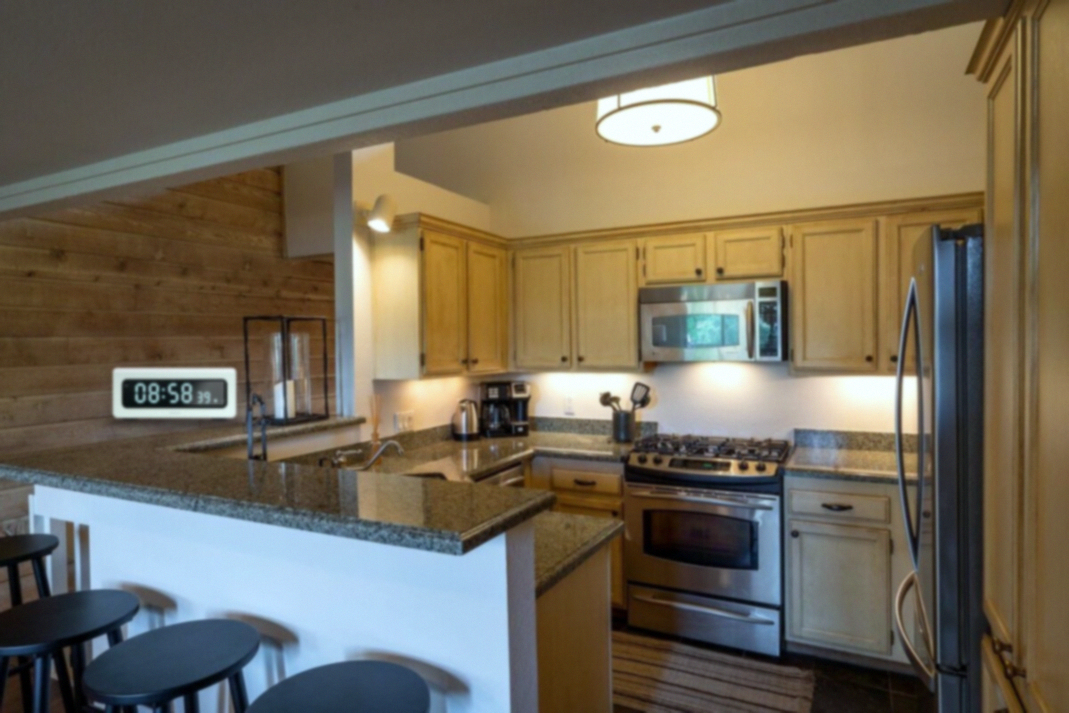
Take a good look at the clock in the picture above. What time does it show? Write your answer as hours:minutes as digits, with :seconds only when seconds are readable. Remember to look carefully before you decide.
8:58
